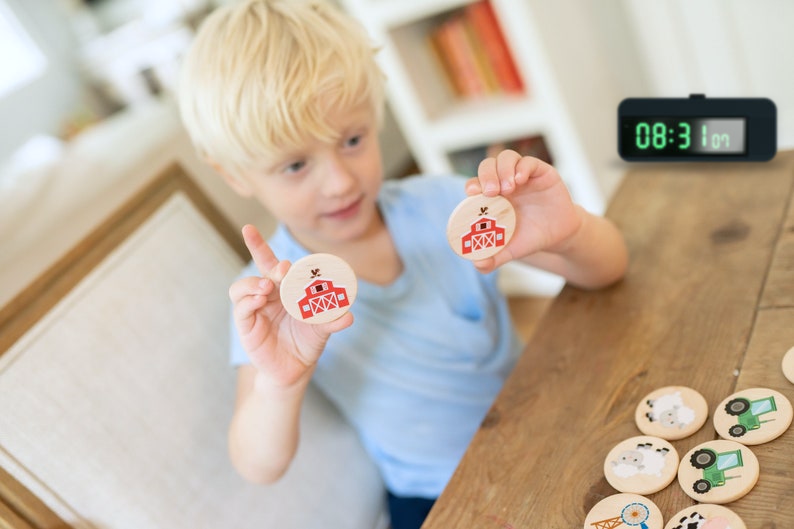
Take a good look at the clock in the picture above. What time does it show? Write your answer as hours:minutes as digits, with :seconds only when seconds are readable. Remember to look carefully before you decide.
8:31:07
